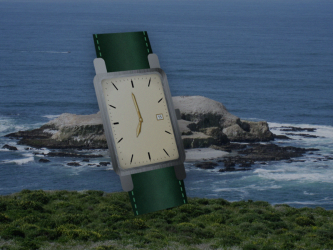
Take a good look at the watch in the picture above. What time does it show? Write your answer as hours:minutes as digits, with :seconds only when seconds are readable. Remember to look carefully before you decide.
6:59
